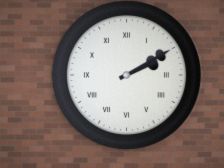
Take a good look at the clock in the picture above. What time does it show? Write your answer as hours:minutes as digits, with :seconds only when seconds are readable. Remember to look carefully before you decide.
2:10
